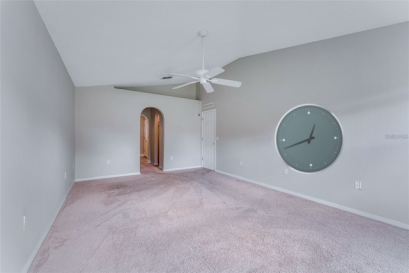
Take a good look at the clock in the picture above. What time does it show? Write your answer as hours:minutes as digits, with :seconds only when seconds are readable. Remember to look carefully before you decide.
12:42
